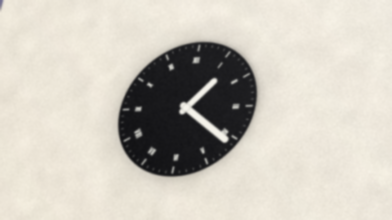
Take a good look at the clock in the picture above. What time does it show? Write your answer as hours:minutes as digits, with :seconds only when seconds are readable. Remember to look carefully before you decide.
1:21
